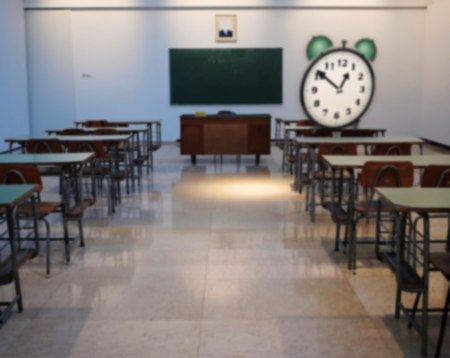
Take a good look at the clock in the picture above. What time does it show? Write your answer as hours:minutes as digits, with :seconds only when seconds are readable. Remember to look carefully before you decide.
12:51
